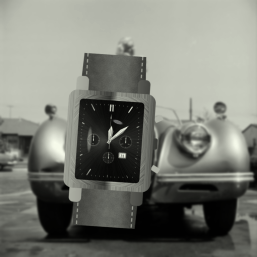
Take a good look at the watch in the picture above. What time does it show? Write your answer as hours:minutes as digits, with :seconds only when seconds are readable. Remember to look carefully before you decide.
12:08
